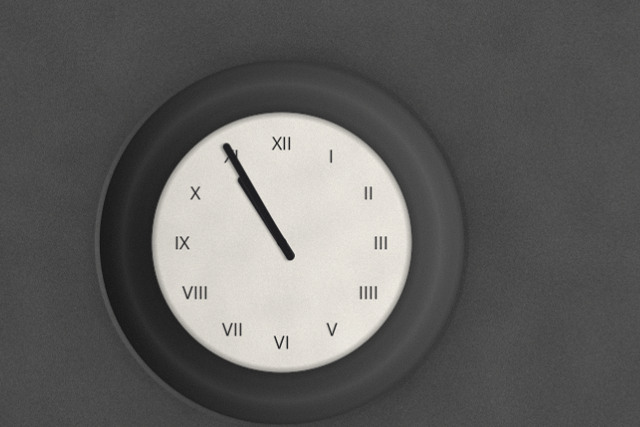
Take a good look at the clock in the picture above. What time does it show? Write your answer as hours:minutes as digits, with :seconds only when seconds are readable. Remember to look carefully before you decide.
10:55
